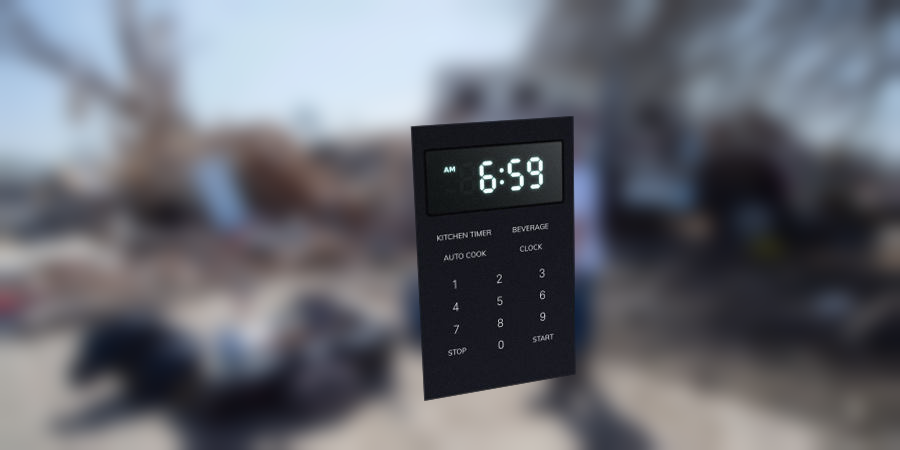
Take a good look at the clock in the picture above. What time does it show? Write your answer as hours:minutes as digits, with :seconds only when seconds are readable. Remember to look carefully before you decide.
6:59
